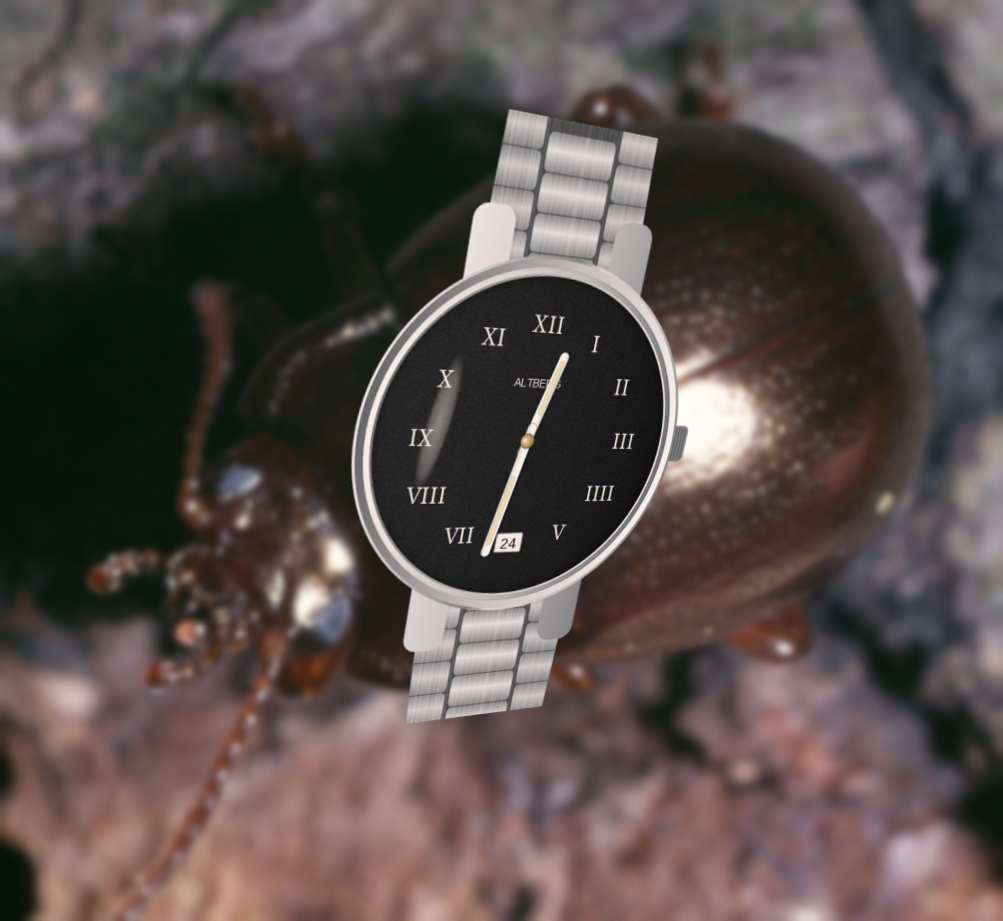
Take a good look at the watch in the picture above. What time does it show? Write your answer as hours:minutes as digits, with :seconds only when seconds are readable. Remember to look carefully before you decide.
12:32
